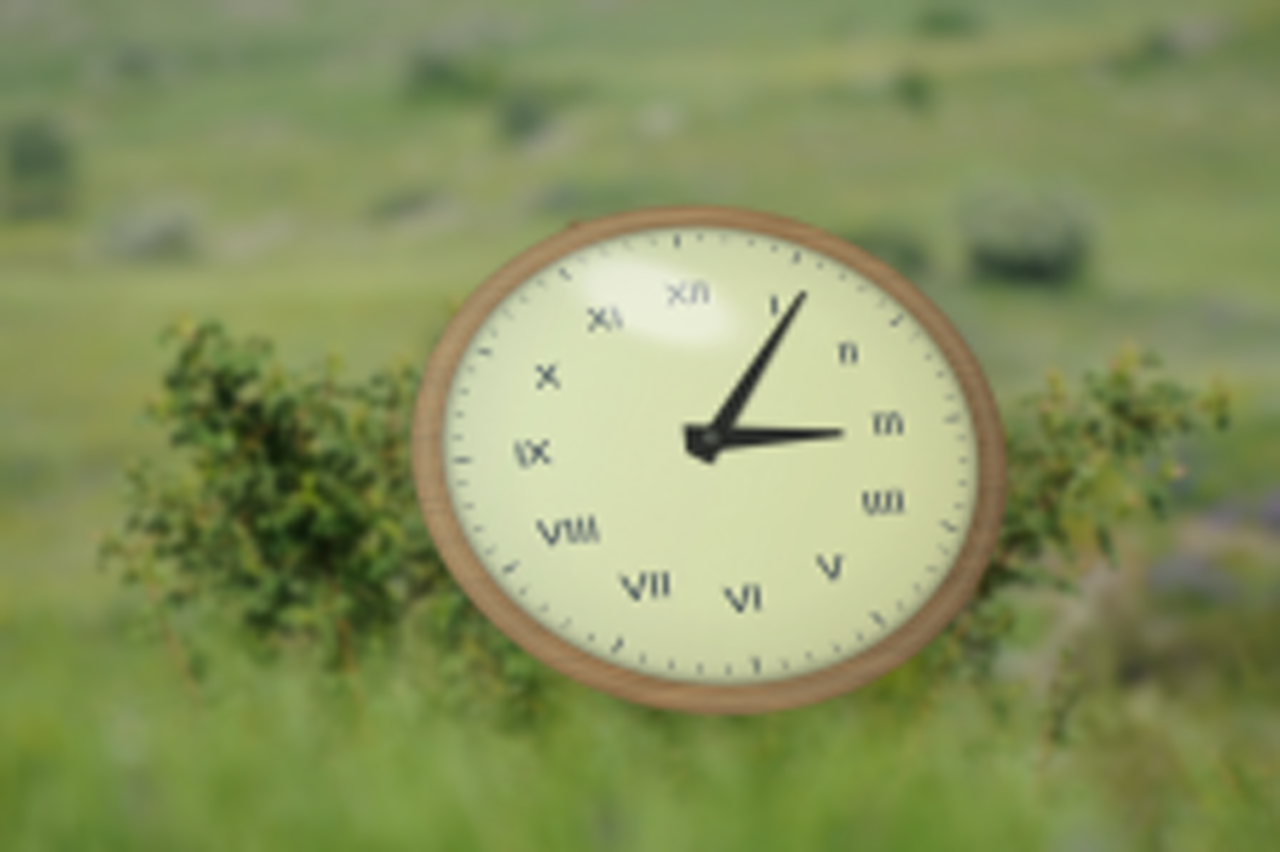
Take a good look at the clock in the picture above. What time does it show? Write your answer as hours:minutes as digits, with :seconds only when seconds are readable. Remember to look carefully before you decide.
3:06
